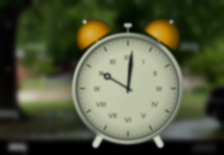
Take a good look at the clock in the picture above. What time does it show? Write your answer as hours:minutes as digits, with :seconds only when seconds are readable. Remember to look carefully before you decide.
10:01
